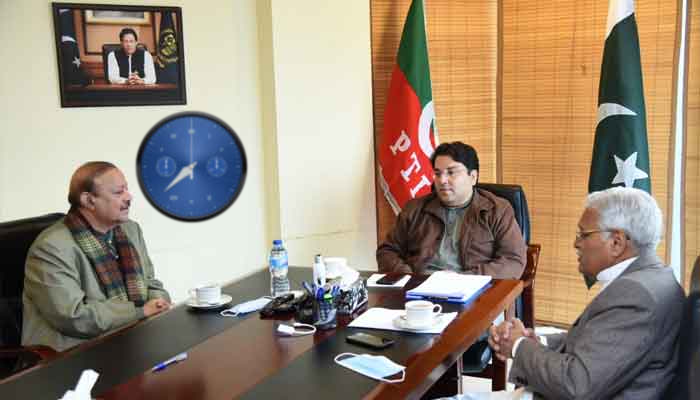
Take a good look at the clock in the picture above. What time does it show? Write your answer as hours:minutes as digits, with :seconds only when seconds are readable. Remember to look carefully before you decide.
7:38
